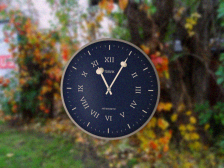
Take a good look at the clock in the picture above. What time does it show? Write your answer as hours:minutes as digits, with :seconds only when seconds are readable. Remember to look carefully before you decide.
11:05
